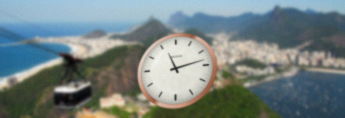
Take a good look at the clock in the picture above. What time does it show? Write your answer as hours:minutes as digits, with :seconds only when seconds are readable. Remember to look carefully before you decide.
11:13
